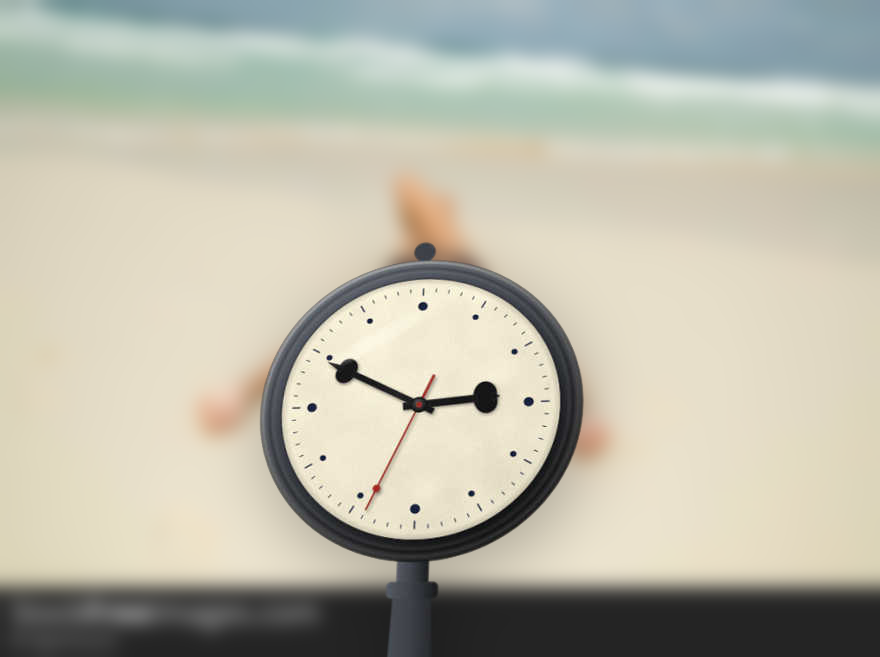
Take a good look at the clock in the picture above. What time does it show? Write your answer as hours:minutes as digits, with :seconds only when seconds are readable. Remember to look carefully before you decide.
2:49:34
